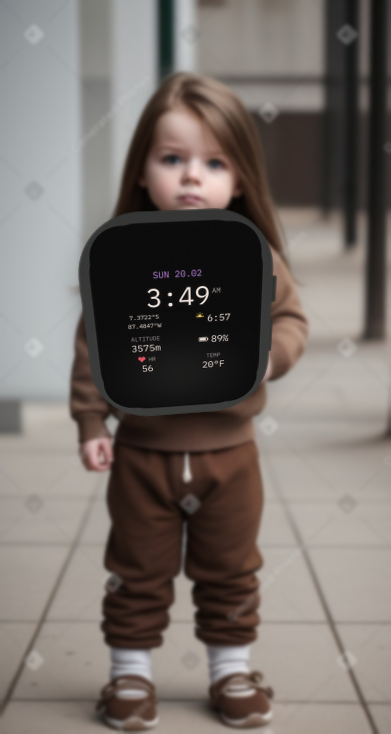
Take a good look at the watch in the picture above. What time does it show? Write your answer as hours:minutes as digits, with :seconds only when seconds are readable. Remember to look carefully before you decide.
3:49
